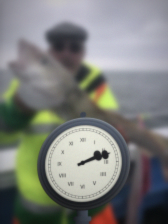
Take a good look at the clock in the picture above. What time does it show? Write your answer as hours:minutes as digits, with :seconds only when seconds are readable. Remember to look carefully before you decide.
2:12
